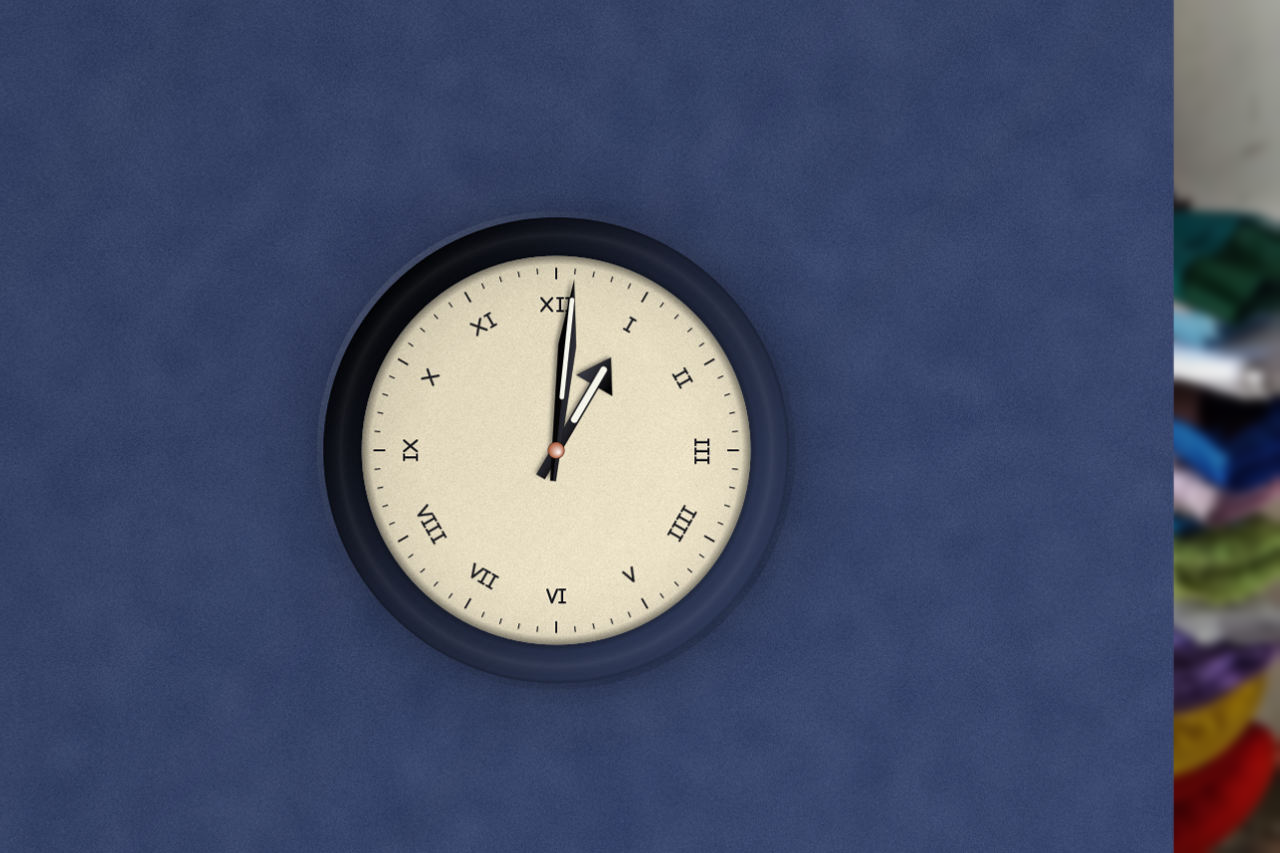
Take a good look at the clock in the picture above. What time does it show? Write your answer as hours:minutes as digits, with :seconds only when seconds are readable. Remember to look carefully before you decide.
1:01
